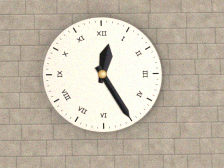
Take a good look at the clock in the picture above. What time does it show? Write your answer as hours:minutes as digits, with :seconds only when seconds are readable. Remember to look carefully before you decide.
12:25
